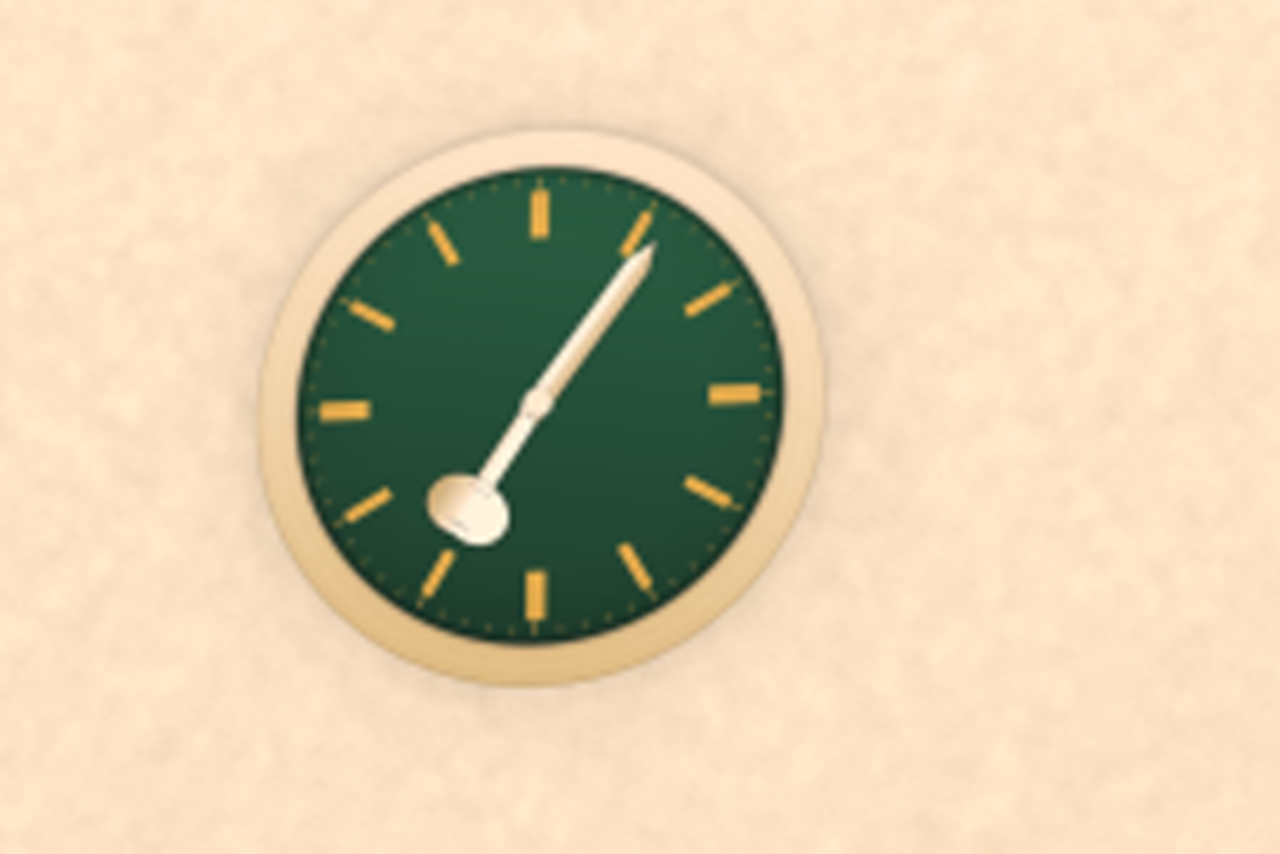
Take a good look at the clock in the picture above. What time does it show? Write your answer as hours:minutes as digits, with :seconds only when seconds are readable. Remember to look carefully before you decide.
7:06
